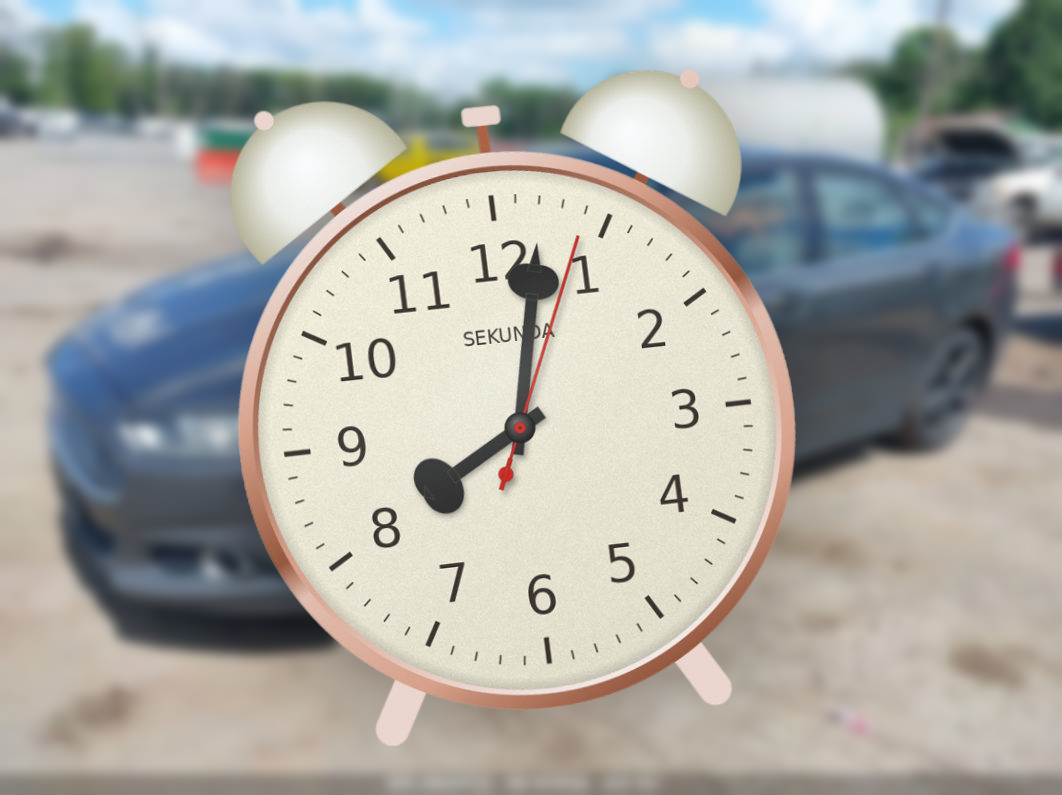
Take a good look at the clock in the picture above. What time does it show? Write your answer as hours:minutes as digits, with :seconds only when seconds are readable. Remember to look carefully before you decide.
8:02:04
